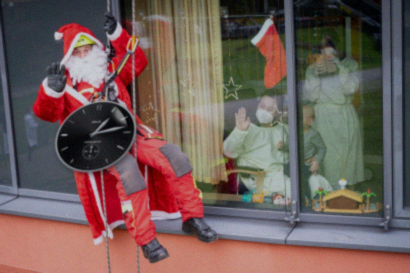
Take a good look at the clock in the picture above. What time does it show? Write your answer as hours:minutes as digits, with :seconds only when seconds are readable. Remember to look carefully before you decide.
1:13
